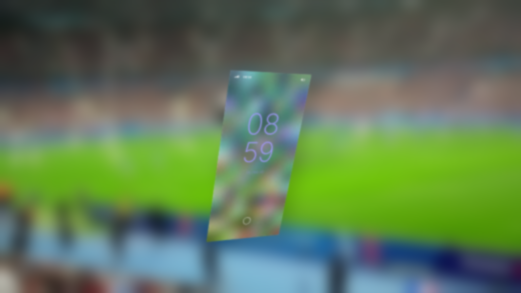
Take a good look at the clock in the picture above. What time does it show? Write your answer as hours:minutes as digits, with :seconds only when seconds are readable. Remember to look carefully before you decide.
8:59
